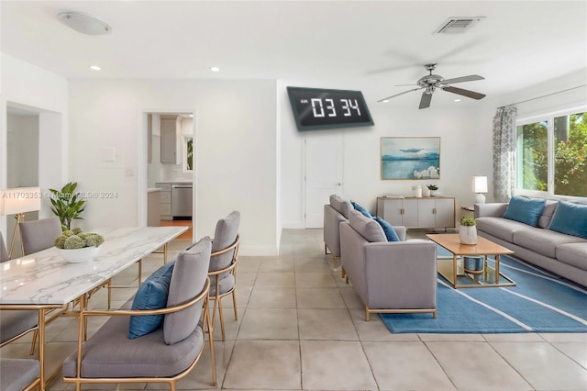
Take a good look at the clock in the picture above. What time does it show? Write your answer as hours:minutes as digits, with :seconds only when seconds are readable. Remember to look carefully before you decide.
3:34
